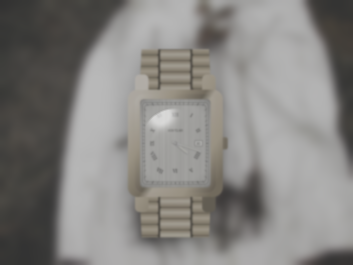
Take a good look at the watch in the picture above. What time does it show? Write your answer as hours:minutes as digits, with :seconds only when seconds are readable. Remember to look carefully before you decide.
4:18
